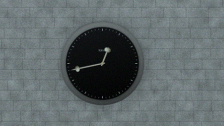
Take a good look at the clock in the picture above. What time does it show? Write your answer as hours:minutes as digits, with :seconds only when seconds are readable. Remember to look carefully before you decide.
12:43
